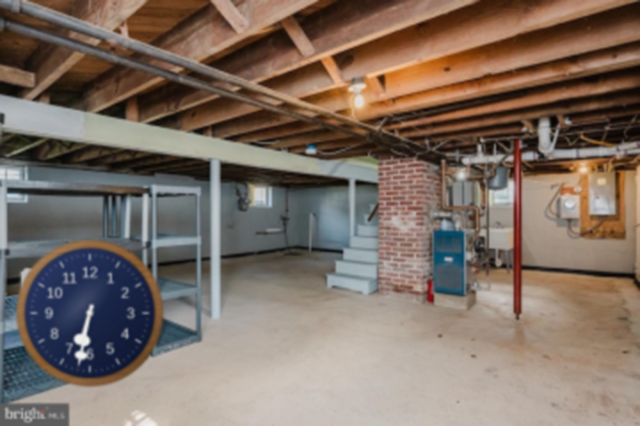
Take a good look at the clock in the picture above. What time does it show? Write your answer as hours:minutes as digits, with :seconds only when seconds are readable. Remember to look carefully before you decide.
6:32
